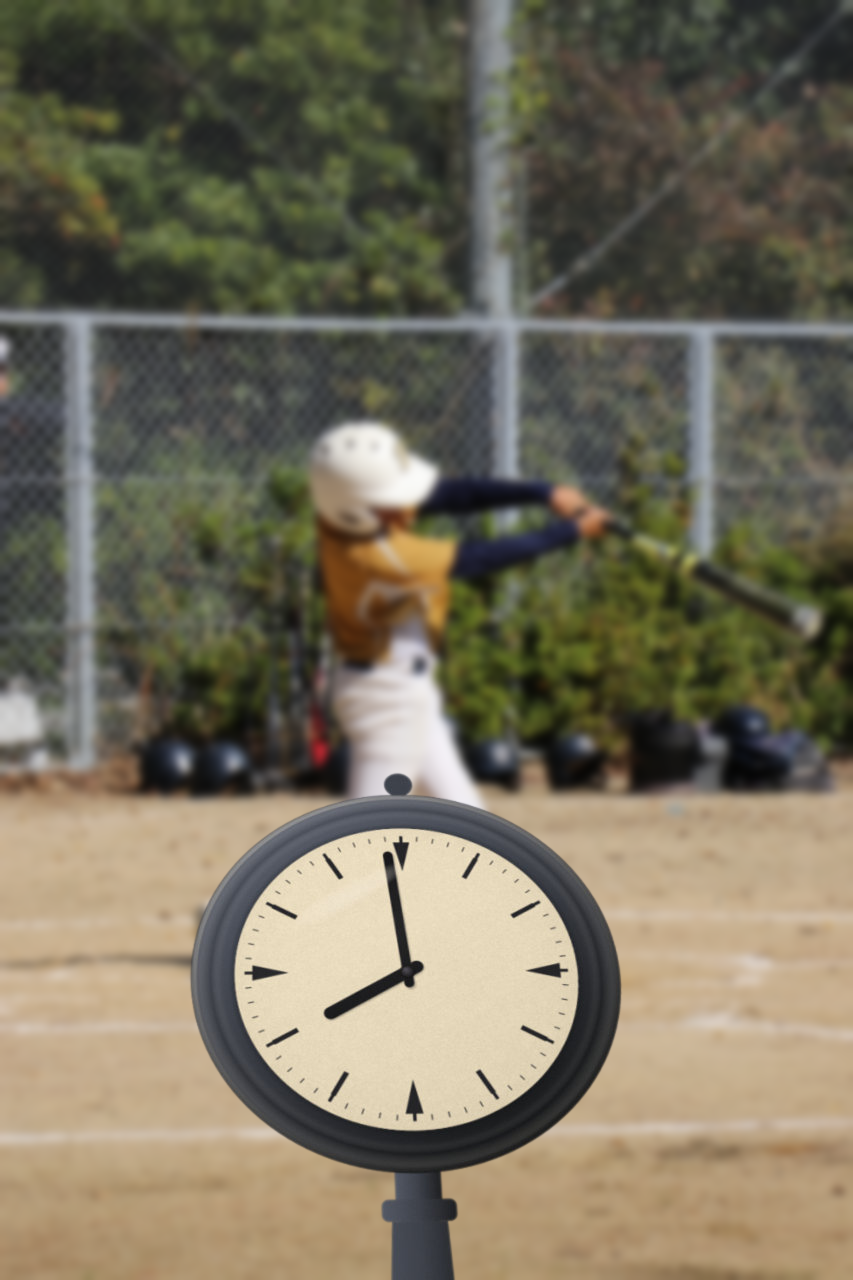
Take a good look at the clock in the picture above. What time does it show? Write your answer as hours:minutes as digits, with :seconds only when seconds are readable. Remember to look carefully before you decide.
7:59
